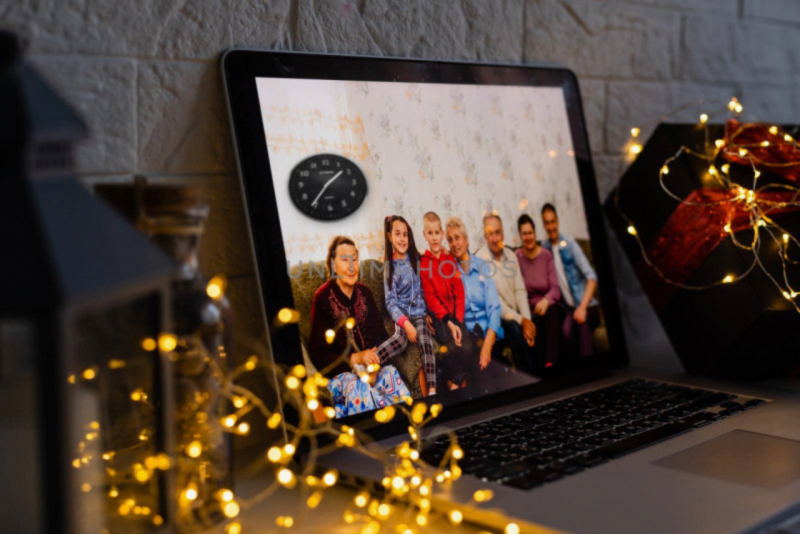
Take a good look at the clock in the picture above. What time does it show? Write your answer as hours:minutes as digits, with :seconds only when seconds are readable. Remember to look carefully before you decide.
1:36
